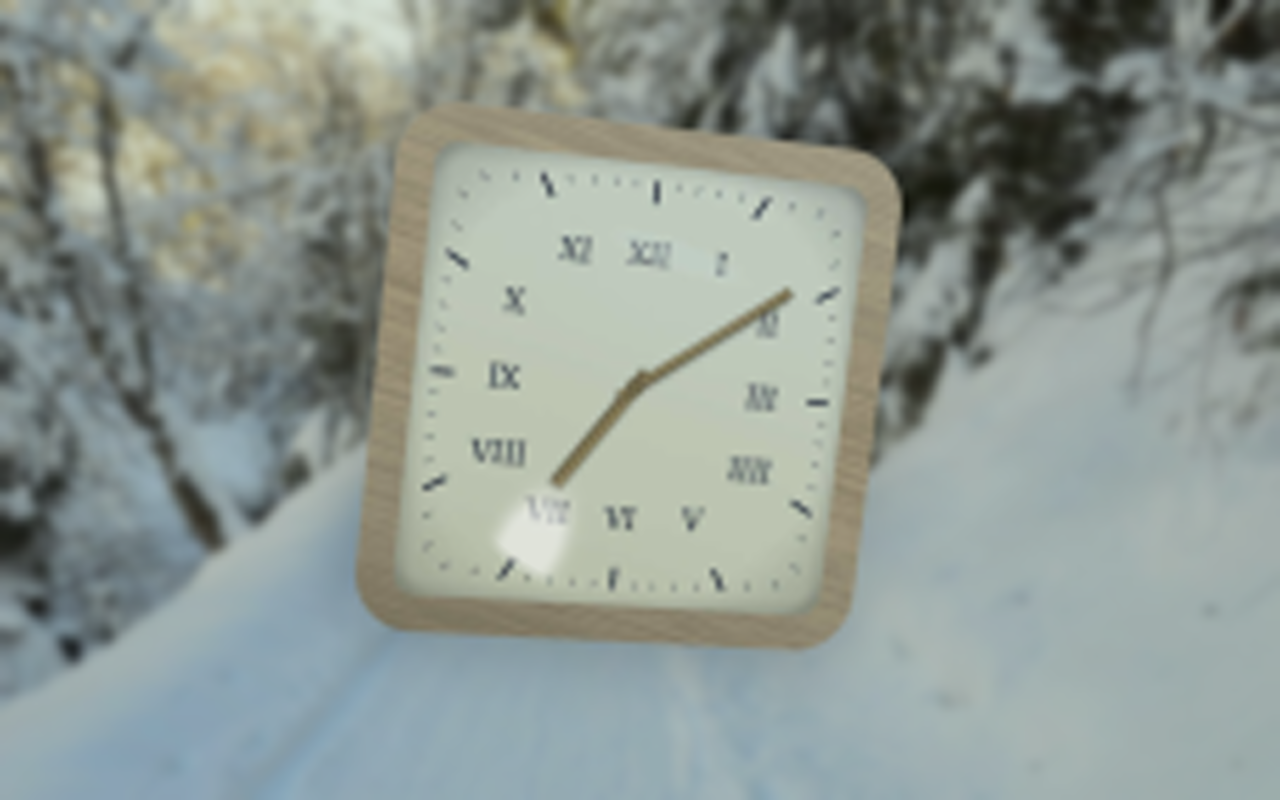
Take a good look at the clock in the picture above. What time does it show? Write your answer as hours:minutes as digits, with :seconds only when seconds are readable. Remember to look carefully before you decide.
7:09
